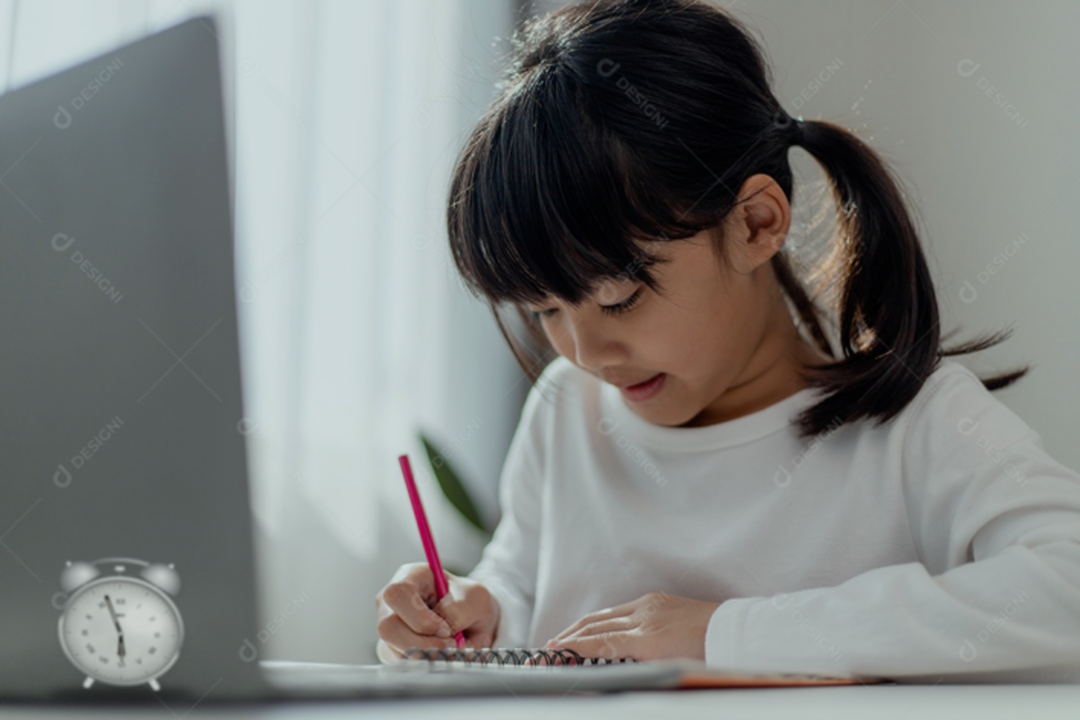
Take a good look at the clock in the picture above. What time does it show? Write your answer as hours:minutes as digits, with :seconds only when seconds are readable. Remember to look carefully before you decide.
5:57
